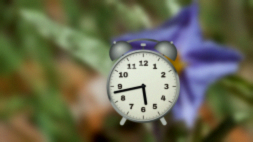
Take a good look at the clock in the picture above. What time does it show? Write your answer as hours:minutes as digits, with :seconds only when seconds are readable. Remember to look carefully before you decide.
5:43
